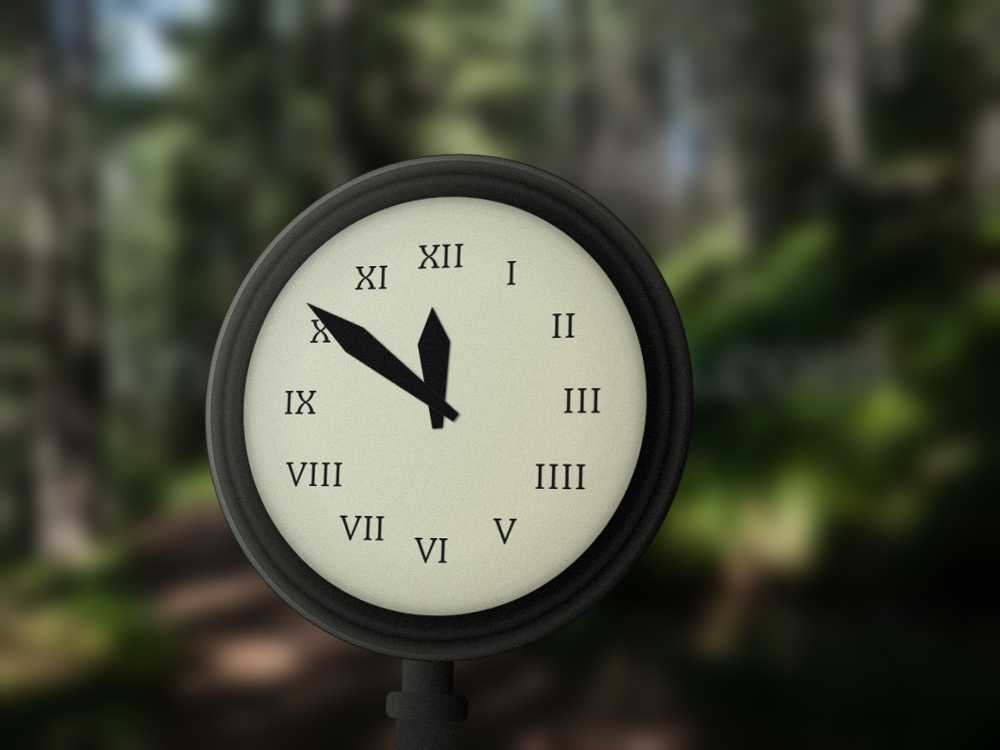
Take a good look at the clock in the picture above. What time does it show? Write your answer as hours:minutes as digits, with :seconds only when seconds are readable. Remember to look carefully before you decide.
11:51
